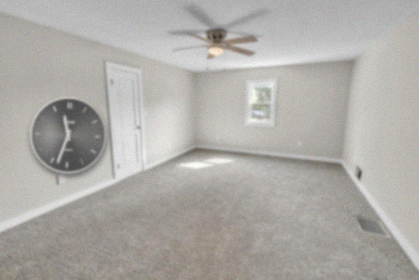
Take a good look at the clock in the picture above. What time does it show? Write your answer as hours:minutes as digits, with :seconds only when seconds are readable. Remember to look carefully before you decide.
11:33
